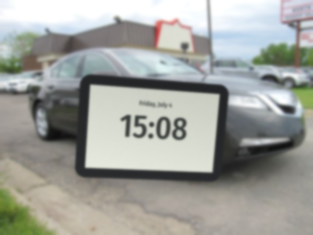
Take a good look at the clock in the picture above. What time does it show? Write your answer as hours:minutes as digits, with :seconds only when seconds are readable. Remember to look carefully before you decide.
15:08
